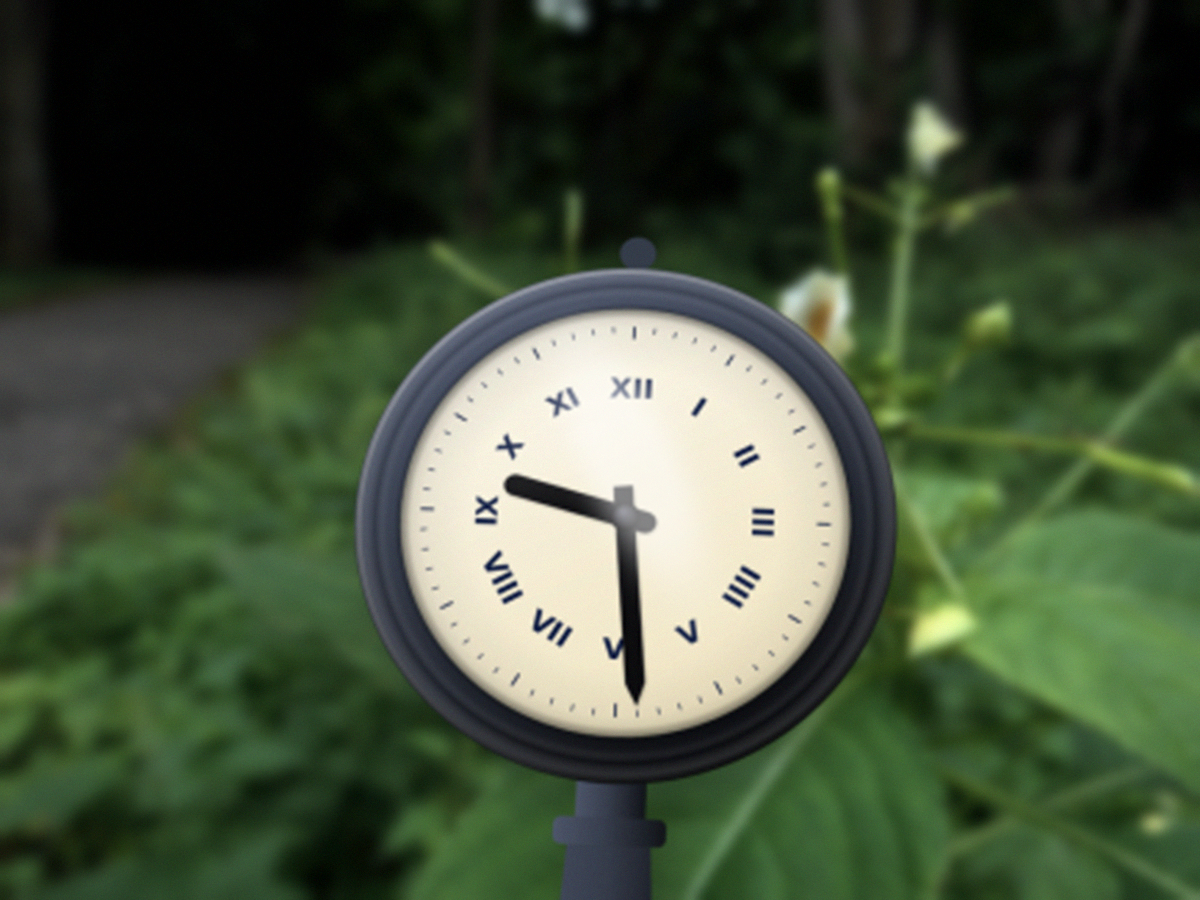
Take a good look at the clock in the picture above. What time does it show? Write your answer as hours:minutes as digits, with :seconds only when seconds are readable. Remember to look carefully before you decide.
9:29
